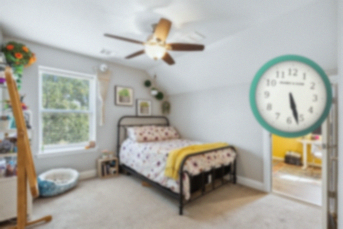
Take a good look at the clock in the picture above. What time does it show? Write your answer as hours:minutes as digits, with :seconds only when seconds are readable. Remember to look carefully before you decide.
5:27
